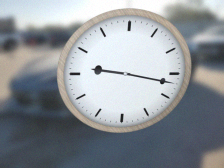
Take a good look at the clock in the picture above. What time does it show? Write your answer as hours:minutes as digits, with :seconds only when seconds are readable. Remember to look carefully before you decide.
9:17
